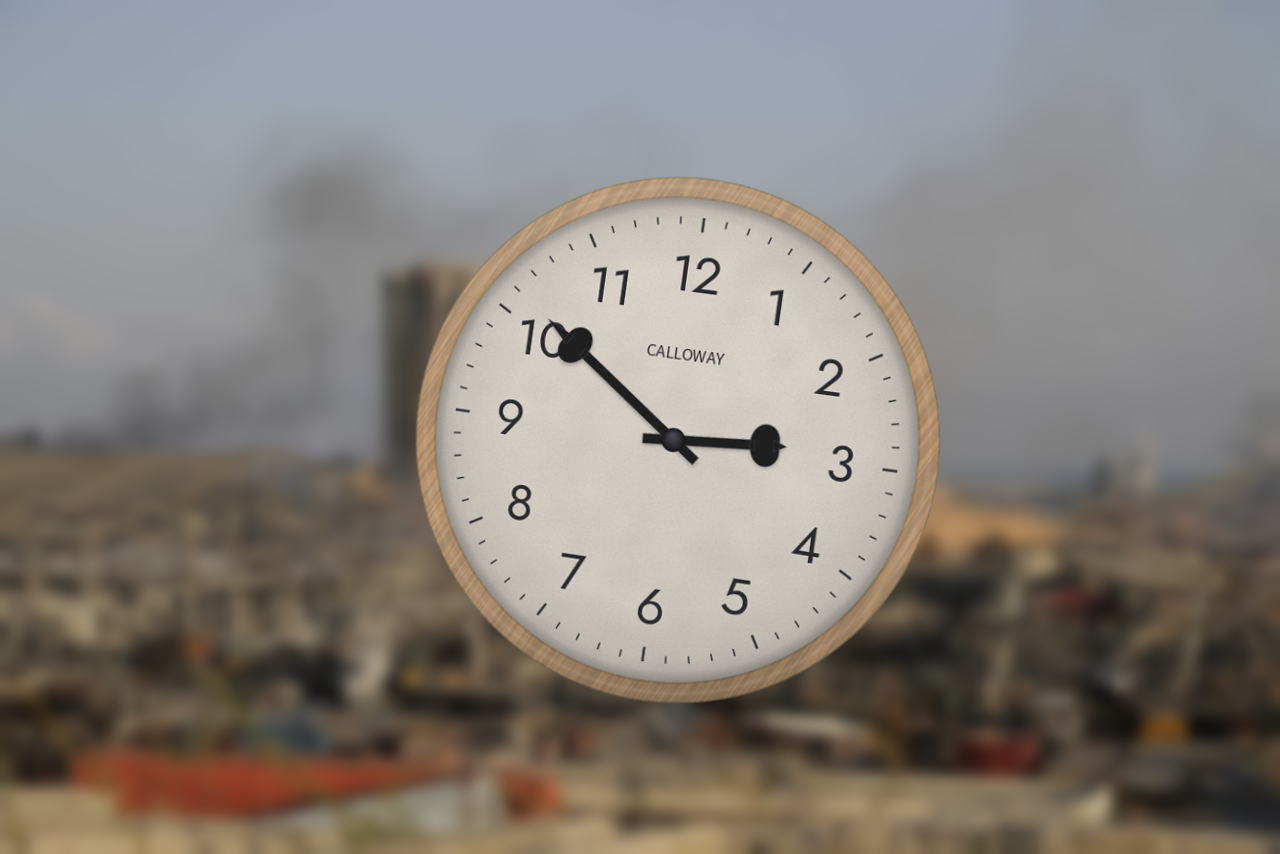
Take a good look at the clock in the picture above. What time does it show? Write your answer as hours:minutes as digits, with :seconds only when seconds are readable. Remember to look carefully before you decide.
2:51
